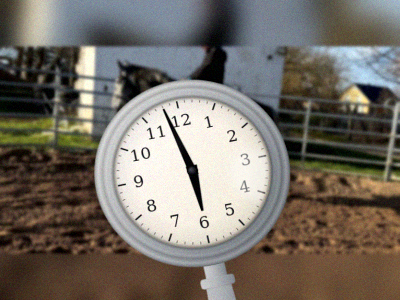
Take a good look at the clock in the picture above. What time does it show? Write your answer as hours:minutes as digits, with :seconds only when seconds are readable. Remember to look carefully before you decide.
5:58
